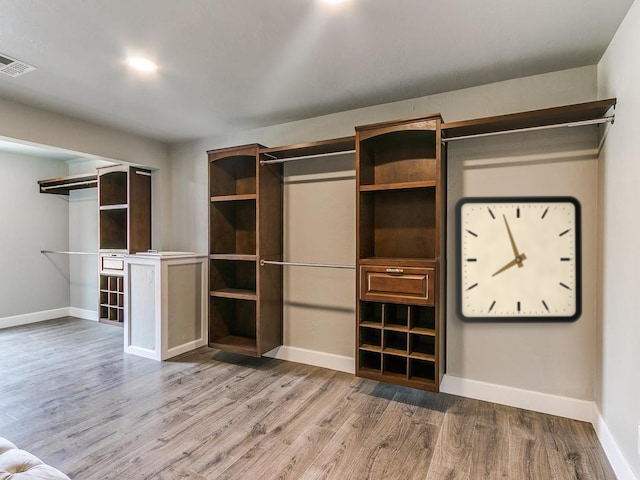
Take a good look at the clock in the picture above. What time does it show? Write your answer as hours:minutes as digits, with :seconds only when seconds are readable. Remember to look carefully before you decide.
7:57
